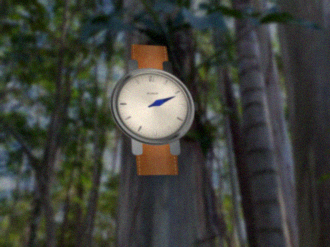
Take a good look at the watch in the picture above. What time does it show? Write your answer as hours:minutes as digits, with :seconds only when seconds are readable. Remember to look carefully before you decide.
2:11
